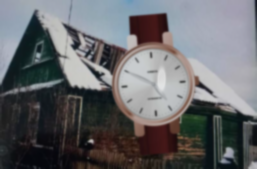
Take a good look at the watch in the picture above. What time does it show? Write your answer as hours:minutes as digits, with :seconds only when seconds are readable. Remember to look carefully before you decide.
4:50
